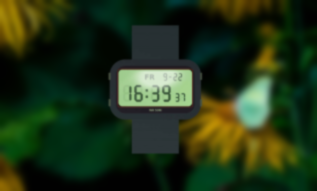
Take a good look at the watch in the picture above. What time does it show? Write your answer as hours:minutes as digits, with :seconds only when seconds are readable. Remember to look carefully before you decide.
16:39
